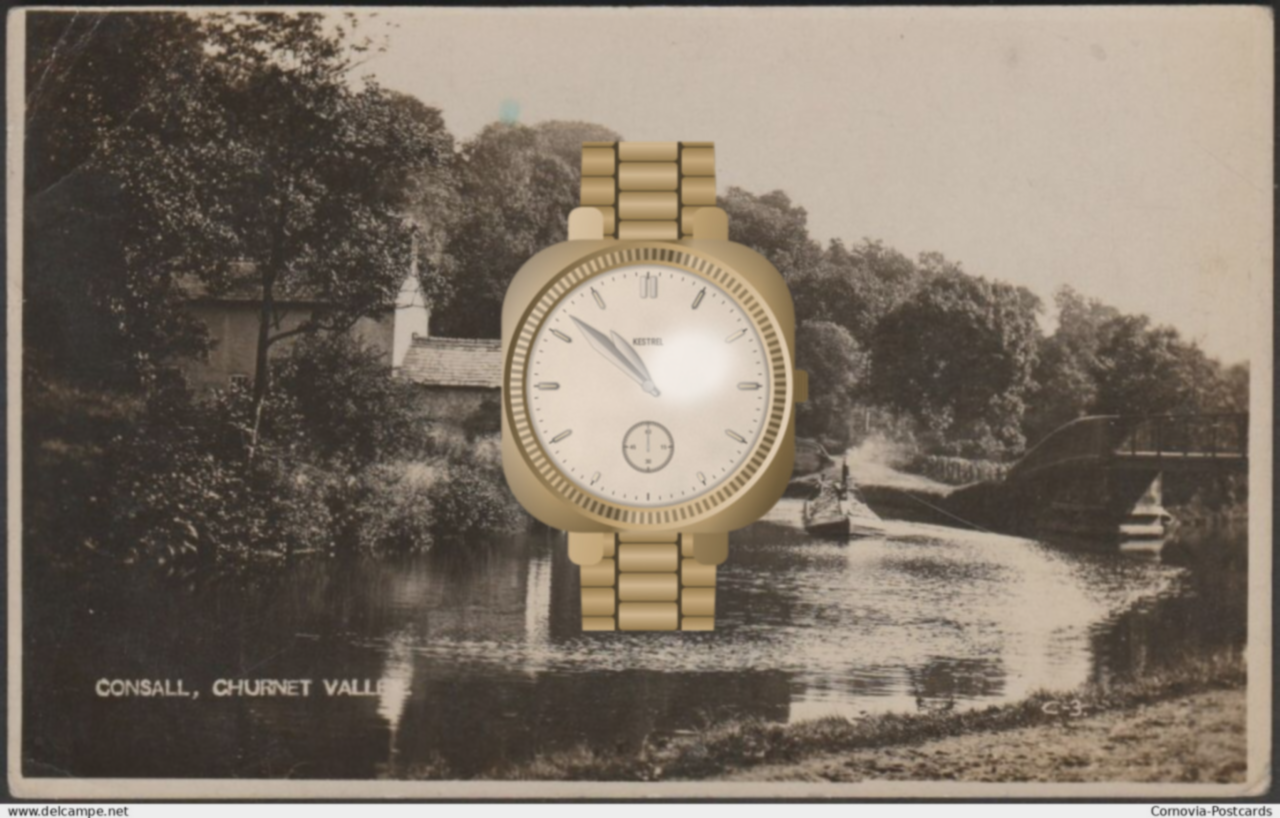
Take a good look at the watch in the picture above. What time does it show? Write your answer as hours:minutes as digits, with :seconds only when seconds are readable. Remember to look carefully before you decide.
10:52
